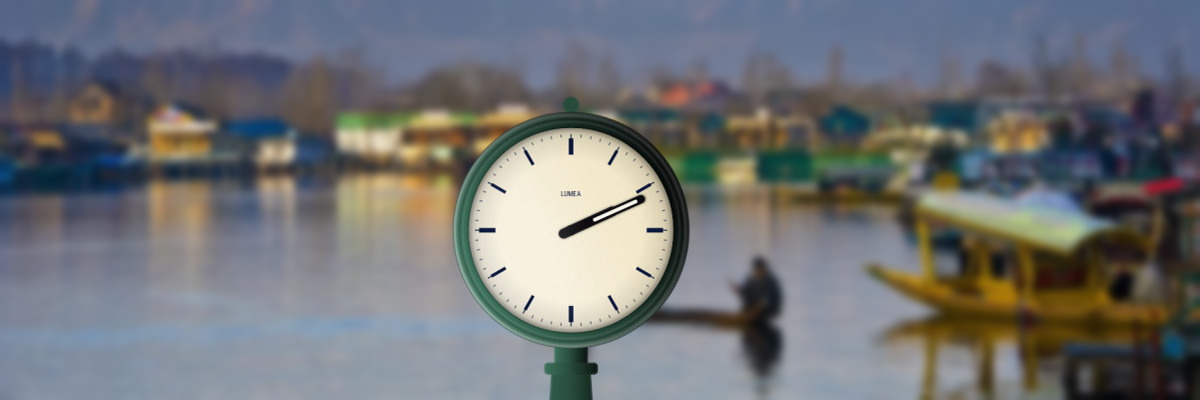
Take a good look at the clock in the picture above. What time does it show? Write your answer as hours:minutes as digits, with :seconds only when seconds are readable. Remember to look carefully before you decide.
2:11
